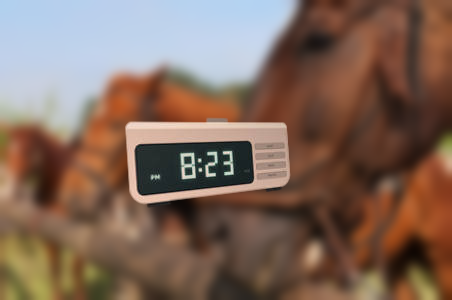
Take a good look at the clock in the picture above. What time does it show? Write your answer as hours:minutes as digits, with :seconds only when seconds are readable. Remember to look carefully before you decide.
8:23
